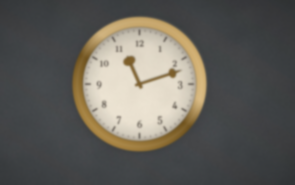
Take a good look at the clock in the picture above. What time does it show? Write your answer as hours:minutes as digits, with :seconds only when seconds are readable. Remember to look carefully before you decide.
11:12
